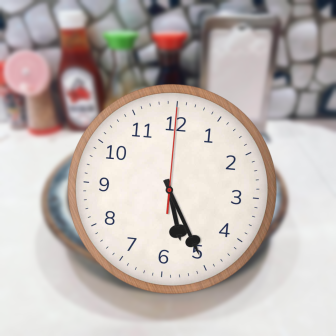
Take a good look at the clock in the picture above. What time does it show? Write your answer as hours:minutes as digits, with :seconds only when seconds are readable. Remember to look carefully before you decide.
5:25:00
